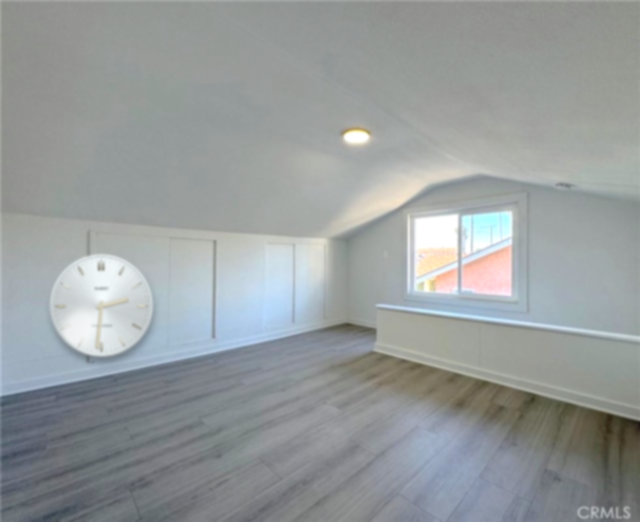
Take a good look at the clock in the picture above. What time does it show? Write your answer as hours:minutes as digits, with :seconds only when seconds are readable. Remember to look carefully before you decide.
2:31
